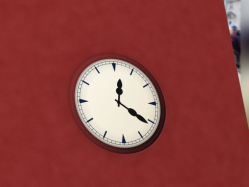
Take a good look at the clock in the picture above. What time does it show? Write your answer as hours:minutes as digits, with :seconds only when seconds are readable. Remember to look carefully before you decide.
12:21
